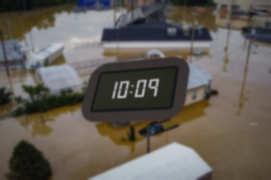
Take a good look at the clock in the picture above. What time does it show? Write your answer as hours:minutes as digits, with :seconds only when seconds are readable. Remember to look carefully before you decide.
10:09
